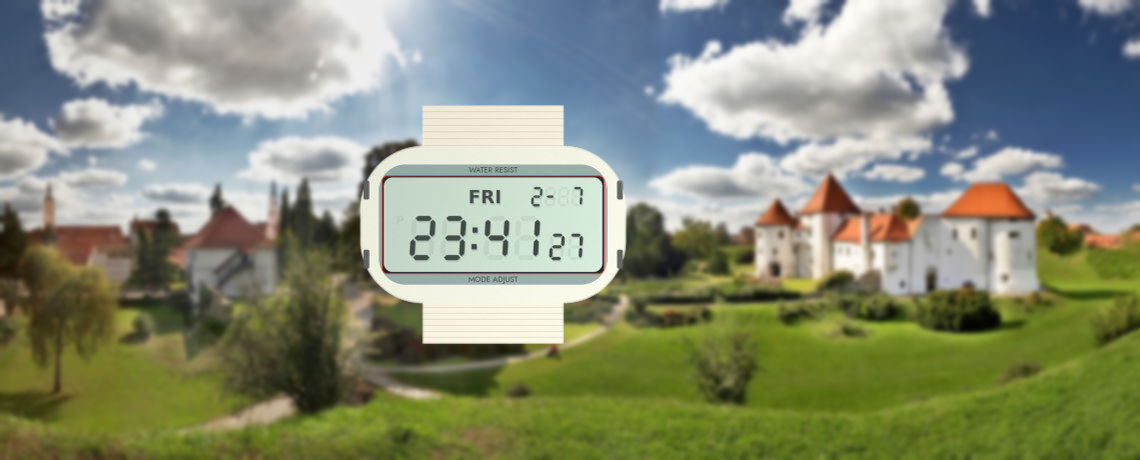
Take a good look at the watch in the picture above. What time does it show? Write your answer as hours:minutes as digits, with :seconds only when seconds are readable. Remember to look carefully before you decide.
23:41:27
